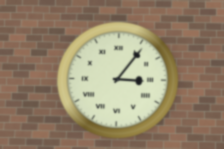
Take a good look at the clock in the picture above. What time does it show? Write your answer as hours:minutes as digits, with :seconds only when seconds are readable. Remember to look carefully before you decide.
3:06
